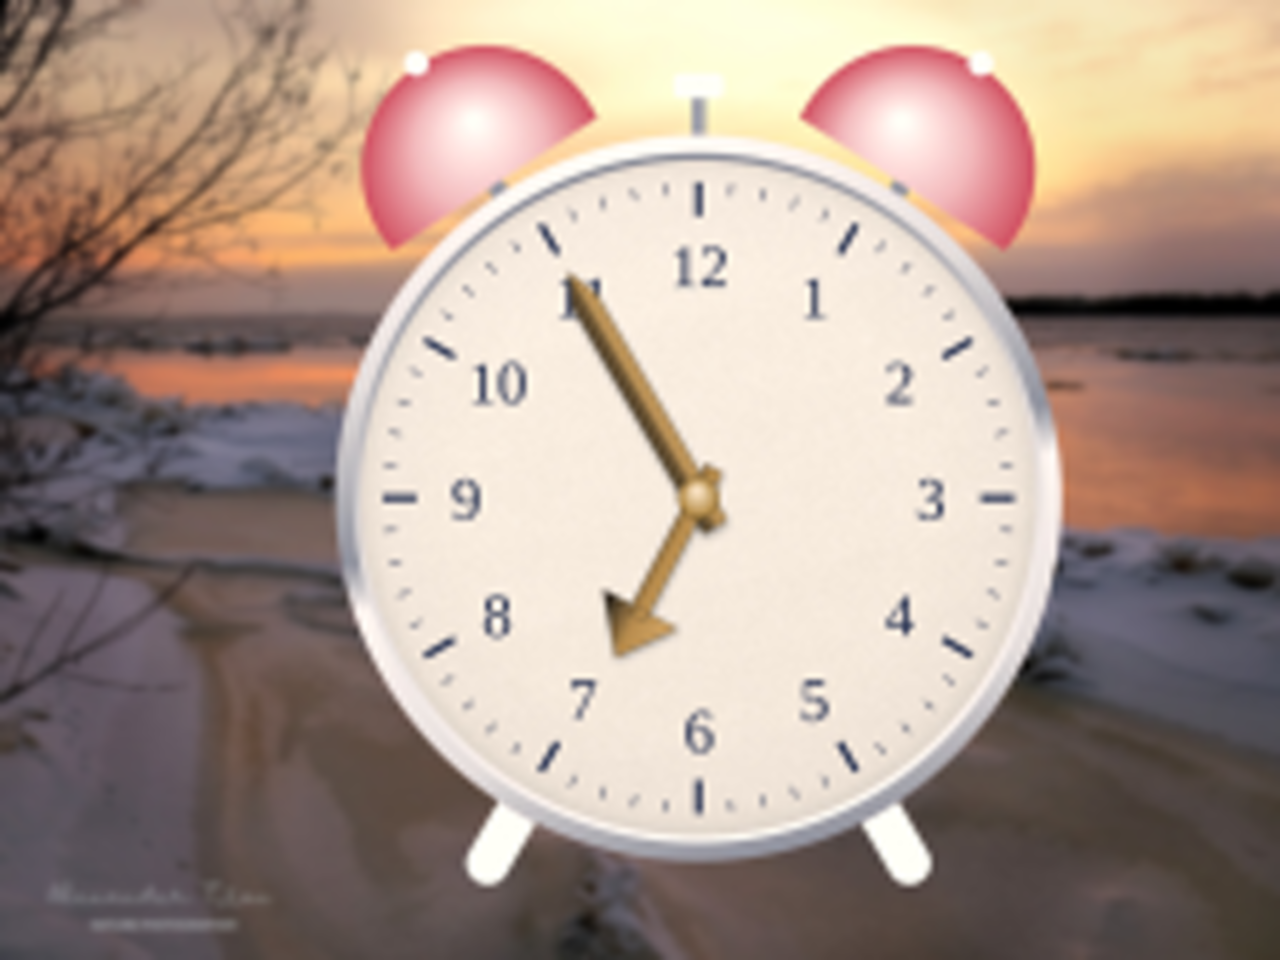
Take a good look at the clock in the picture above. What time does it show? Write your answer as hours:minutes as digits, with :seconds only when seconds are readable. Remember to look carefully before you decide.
6:55
